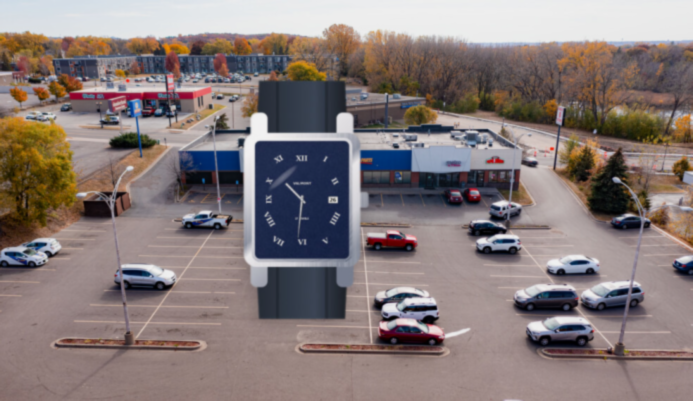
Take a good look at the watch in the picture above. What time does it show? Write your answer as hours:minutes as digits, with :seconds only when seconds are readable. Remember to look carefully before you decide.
10:31
